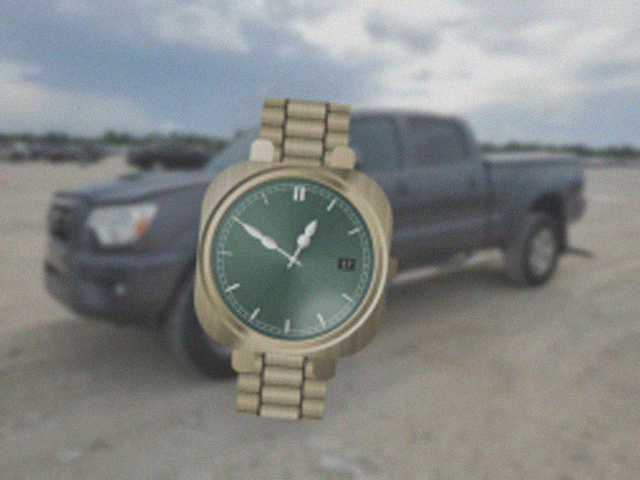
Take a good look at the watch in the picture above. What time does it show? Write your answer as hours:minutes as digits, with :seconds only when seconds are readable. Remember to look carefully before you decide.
12:50
